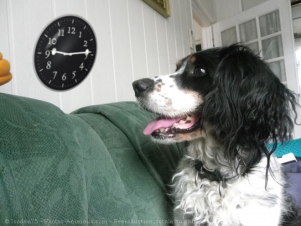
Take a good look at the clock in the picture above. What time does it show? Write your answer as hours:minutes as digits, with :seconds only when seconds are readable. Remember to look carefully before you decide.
9:14
